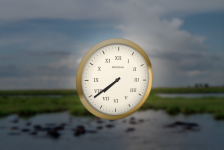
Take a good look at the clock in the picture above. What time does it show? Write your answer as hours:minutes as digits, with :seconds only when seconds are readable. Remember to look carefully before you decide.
7:39
